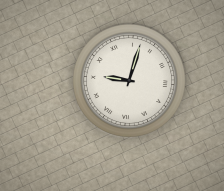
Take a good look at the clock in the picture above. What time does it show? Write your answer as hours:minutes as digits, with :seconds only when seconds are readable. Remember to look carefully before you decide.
10:07
